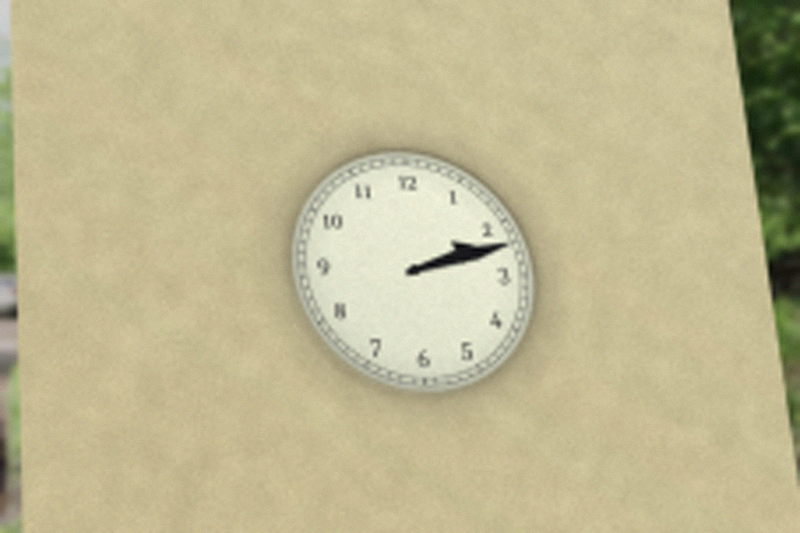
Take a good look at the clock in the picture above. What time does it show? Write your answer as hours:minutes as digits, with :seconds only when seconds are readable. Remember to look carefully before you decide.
2:12
